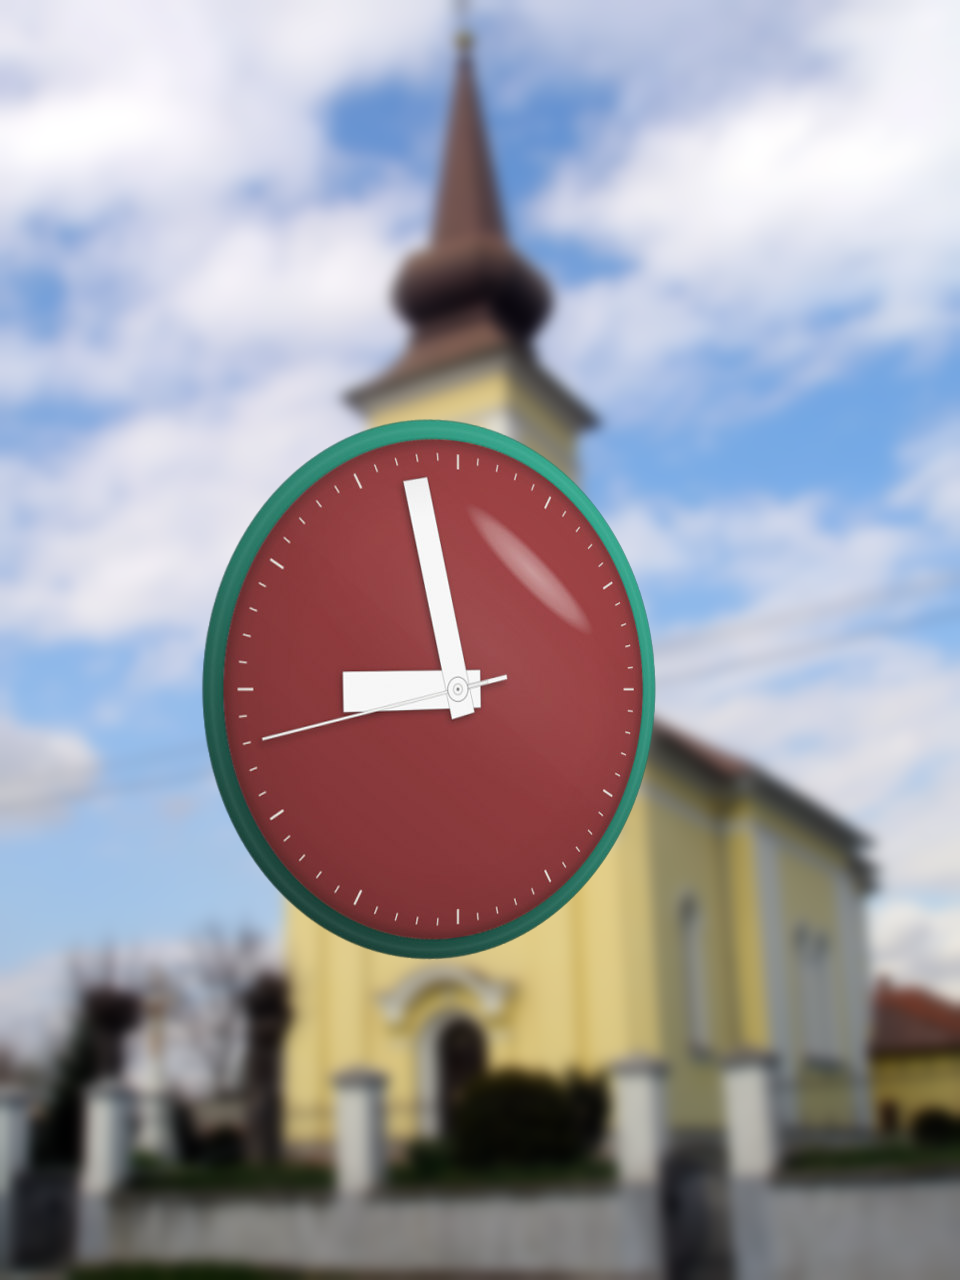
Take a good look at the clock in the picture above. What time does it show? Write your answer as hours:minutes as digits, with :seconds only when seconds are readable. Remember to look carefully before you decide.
8:57:43
